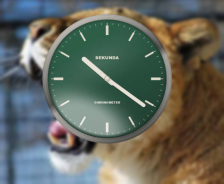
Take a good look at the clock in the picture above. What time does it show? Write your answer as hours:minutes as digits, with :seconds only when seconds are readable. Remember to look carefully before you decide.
10:21
